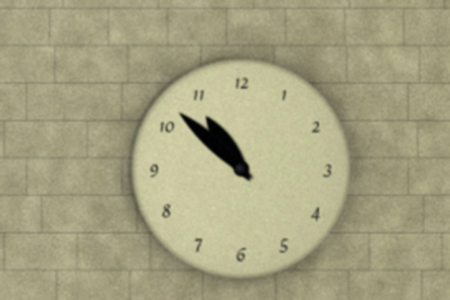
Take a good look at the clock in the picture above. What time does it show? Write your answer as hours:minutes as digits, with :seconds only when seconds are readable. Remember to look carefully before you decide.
10:52
